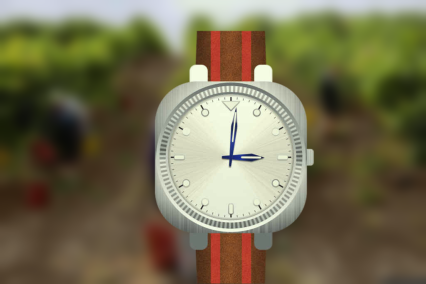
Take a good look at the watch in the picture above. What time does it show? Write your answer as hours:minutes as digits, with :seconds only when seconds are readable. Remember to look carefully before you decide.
3:01
